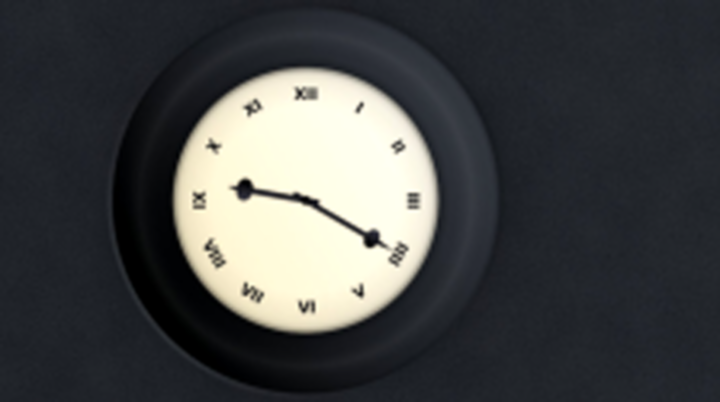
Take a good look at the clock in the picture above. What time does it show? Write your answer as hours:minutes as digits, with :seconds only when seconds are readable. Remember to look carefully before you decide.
9:20
